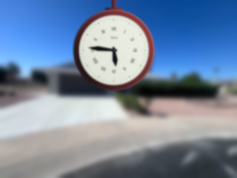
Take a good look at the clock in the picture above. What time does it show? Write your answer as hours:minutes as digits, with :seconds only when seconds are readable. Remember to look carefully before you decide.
5:46
